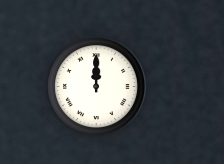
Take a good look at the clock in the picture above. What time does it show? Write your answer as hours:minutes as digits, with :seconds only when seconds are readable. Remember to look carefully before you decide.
12:00
